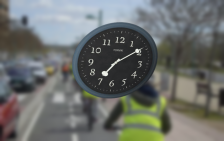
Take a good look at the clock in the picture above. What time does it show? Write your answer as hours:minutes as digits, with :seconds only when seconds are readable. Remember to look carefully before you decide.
7:09
